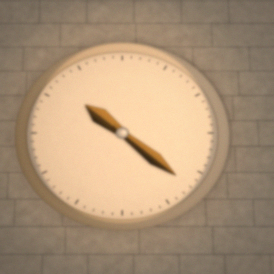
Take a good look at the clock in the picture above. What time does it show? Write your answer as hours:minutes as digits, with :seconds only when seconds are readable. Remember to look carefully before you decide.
10:22
